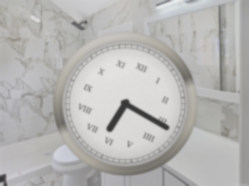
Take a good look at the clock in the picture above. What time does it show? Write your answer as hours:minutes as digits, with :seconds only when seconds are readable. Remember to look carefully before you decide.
6:16
